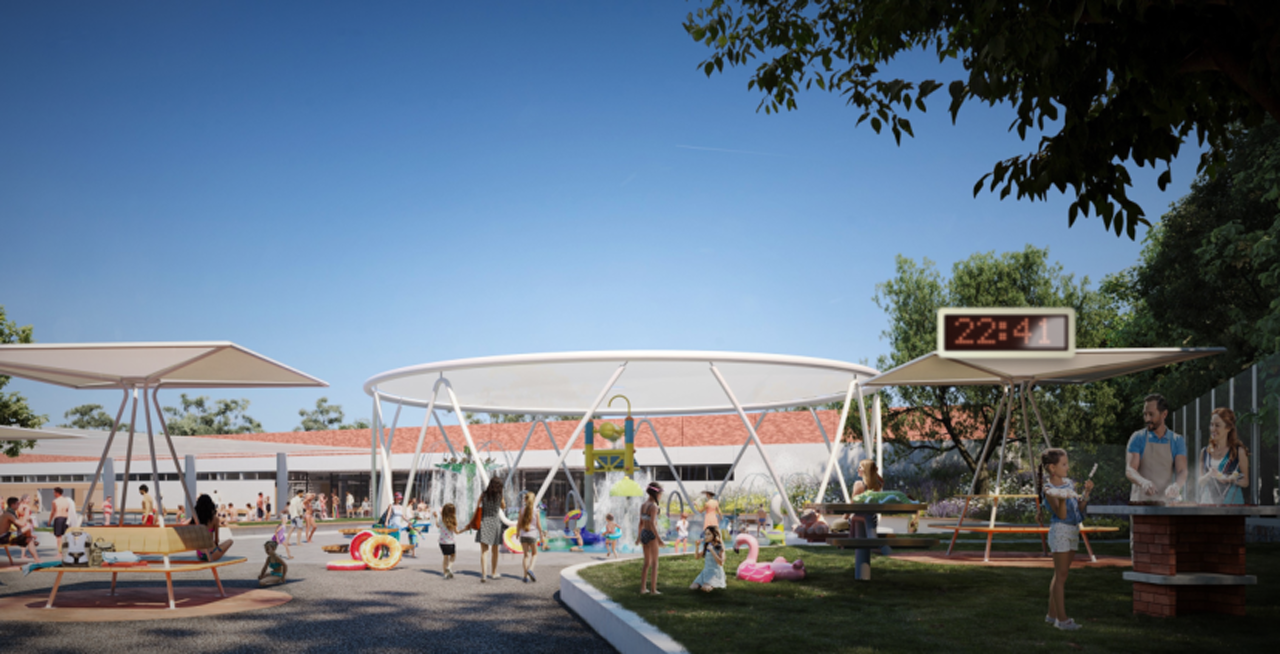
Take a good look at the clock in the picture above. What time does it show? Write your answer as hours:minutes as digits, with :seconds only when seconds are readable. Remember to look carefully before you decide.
22:41
